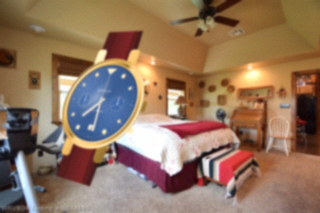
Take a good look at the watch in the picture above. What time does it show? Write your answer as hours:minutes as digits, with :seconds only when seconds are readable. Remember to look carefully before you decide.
7:29
